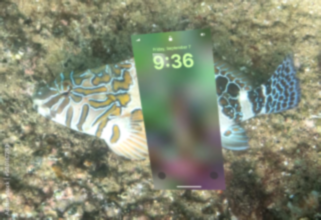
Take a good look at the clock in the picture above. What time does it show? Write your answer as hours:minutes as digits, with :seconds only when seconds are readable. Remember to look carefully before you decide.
9:36
